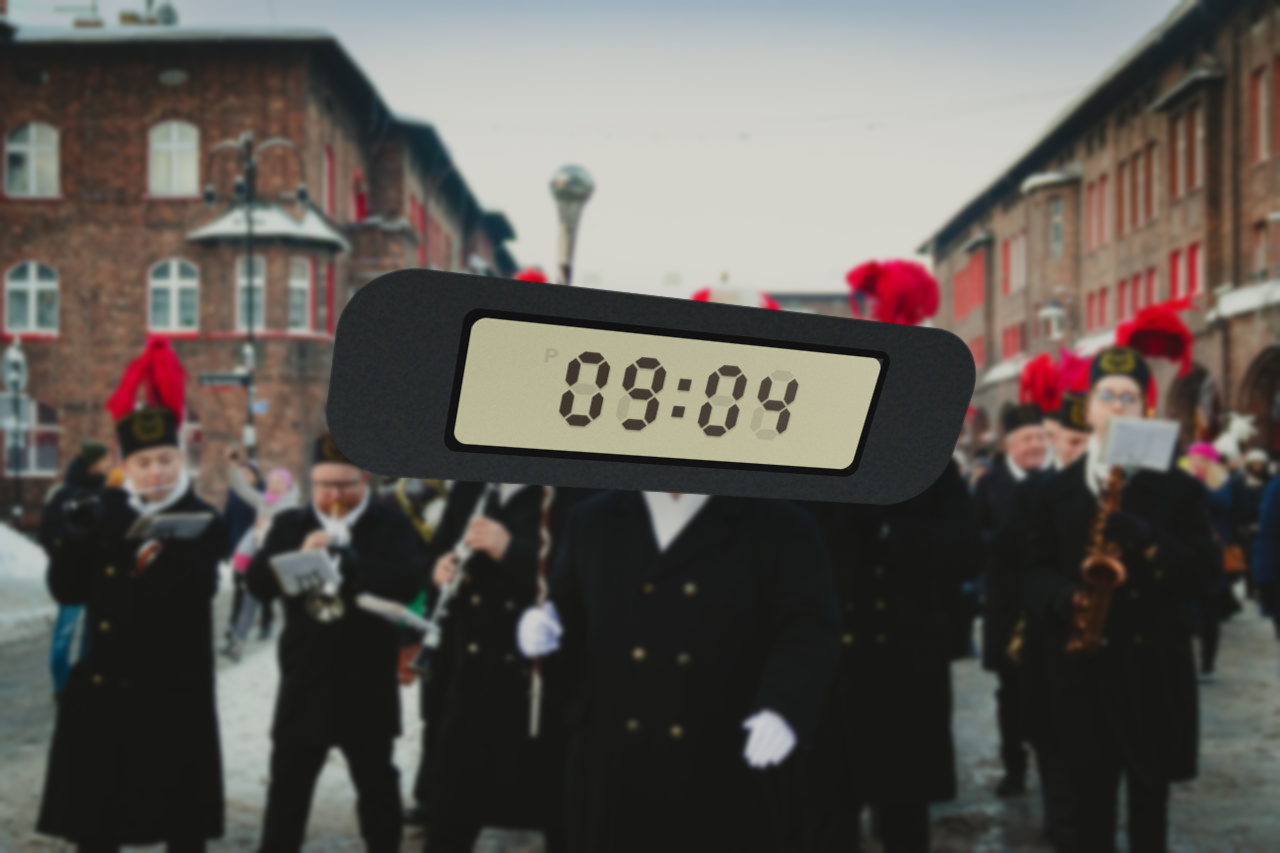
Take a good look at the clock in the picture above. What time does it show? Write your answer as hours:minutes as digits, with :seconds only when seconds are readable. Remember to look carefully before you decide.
9:04
